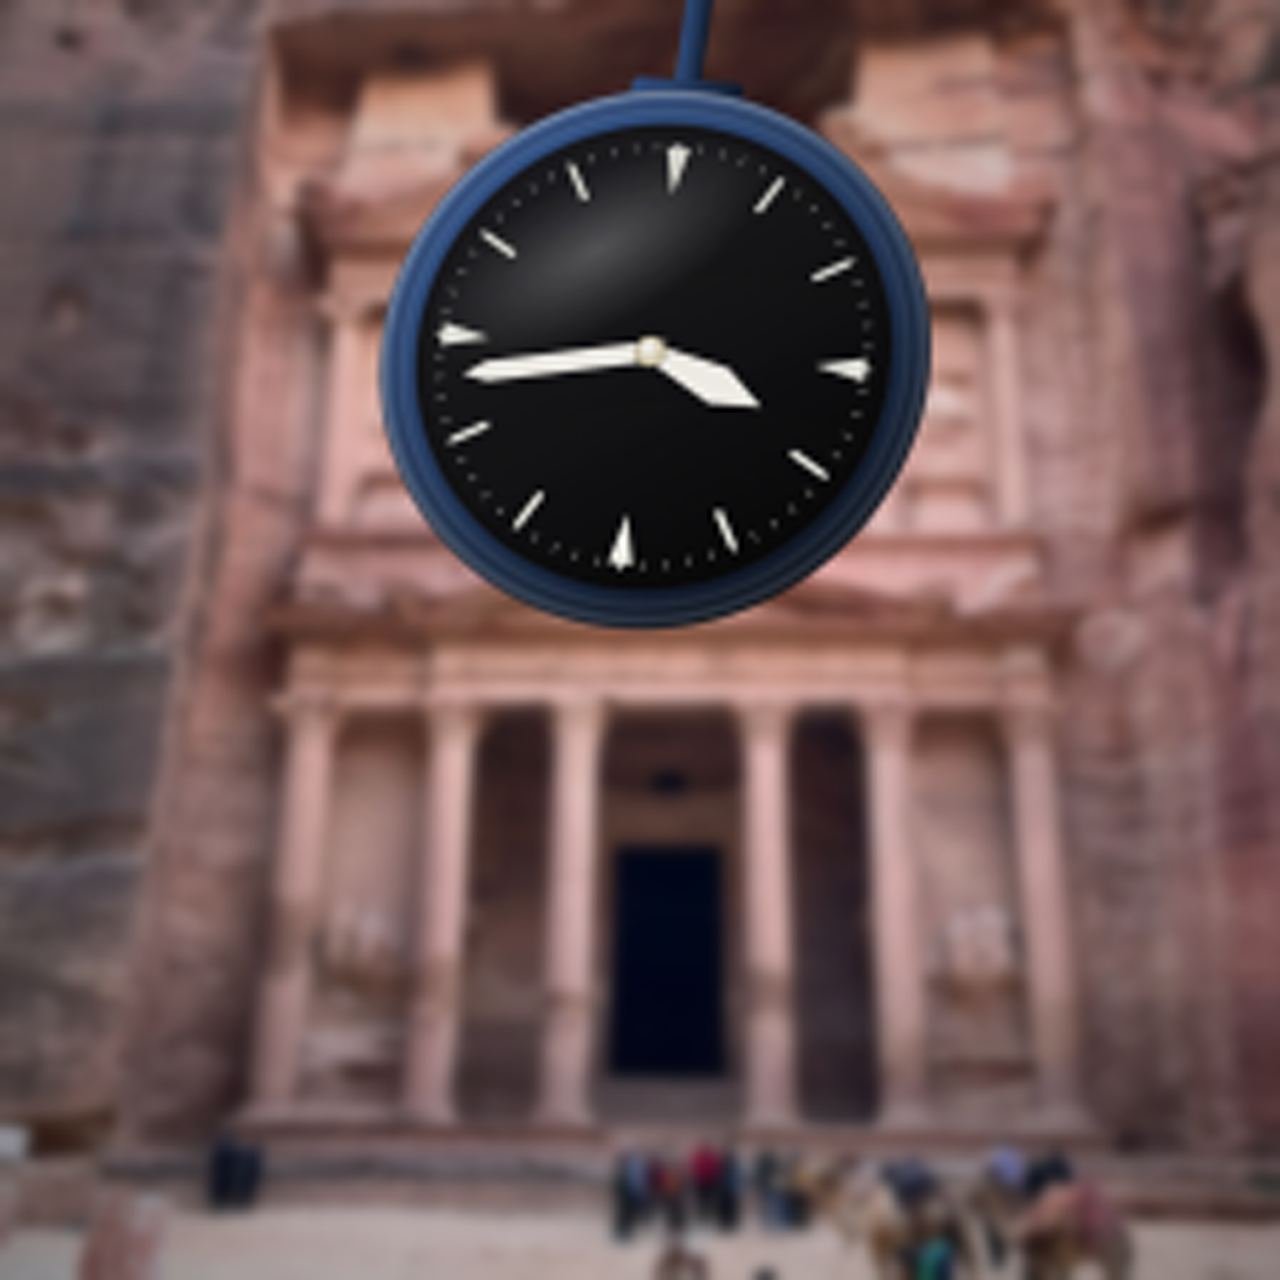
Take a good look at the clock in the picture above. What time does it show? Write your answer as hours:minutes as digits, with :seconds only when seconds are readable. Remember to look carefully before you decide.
3:43
